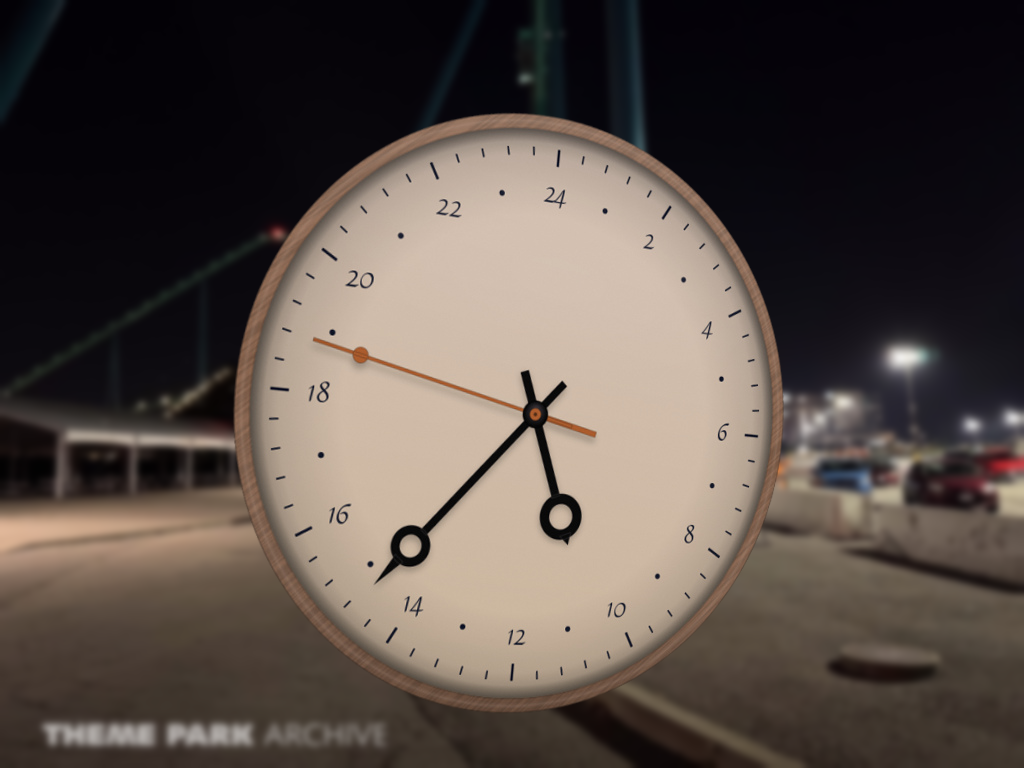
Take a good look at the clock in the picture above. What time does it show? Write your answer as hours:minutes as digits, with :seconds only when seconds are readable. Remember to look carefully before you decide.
10:36:47
